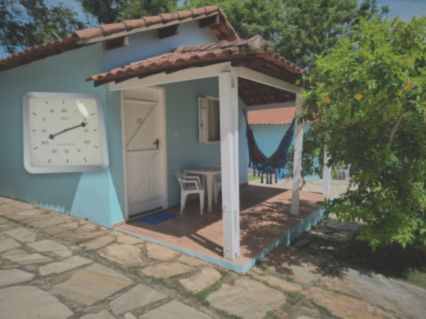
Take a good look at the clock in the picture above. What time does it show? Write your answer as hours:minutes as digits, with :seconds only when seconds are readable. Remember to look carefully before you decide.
8:12
